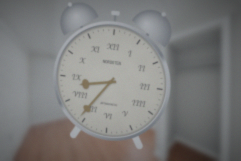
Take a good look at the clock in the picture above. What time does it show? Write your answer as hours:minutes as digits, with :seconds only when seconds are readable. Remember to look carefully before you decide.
8:36
